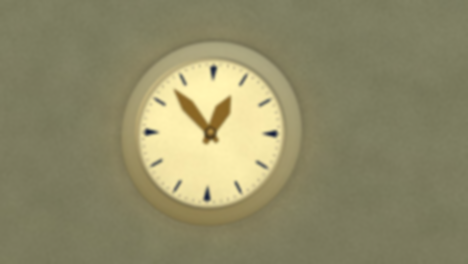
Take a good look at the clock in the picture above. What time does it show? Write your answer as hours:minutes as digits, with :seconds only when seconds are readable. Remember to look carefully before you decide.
12:53
